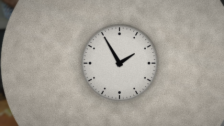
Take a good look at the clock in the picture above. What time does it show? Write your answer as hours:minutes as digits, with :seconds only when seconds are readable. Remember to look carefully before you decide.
1:55
